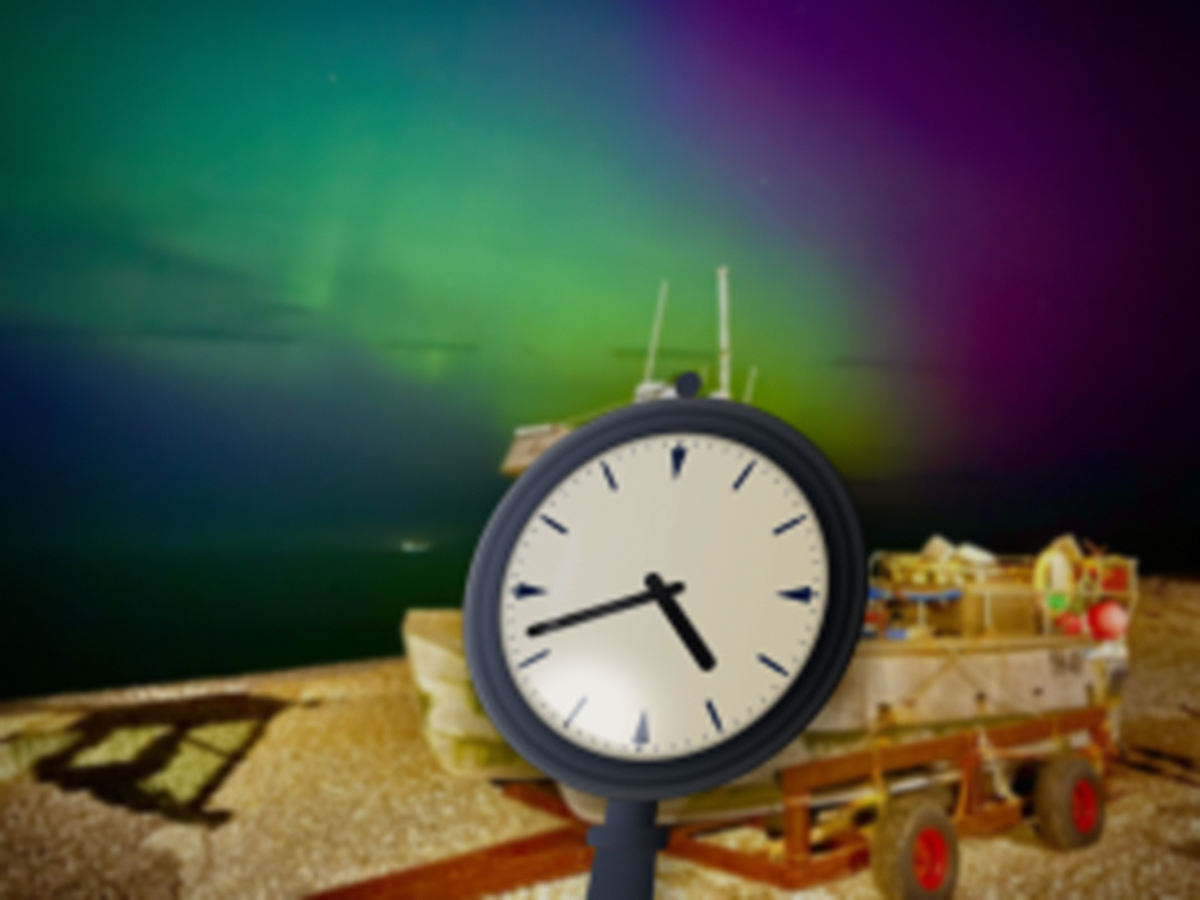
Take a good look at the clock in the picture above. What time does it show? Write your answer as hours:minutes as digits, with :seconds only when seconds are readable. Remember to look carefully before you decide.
4:42
